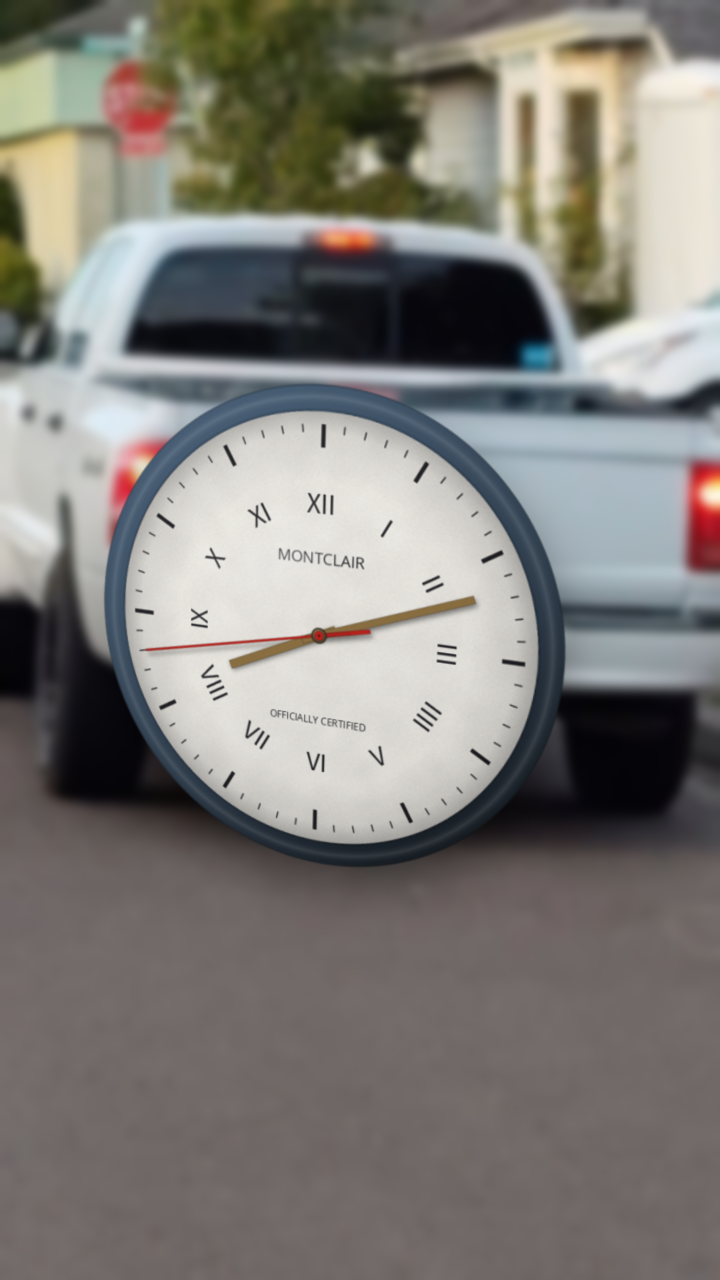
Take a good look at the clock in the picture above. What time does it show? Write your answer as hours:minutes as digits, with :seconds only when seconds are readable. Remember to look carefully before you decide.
8:11:43
